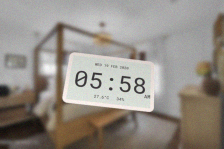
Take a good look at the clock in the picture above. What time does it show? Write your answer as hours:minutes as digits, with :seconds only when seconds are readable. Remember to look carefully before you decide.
5:58
